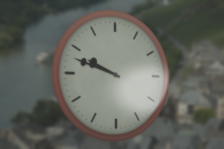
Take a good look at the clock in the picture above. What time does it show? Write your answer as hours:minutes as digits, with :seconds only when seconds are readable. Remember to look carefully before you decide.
9:48
